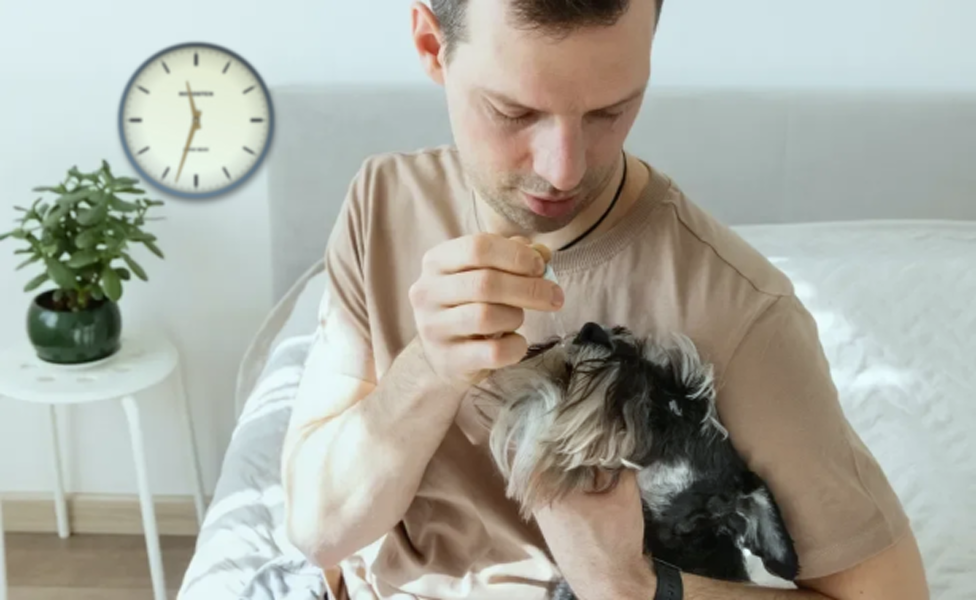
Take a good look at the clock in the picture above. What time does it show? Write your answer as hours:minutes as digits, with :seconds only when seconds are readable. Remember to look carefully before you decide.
11:33
